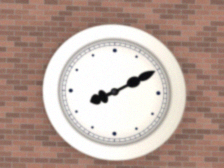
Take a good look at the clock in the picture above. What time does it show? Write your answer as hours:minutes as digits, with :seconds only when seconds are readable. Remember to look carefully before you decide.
8:10
